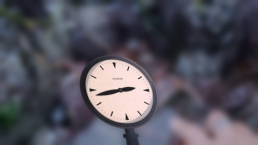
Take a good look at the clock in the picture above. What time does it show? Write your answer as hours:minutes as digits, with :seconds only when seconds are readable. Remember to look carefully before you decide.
2:43
